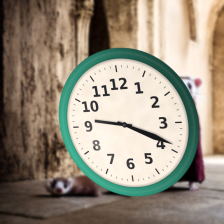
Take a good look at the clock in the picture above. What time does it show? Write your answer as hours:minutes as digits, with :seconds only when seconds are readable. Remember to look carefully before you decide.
9:19
